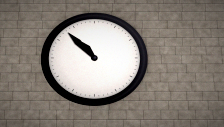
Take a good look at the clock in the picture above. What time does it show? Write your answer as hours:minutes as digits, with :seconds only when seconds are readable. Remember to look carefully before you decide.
10:53
